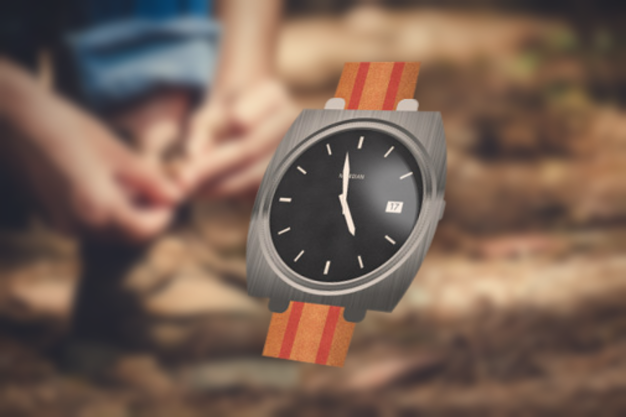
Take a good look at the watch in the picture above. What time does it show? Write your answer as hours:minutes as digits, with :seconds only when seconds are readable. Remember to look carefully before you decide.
4:58
